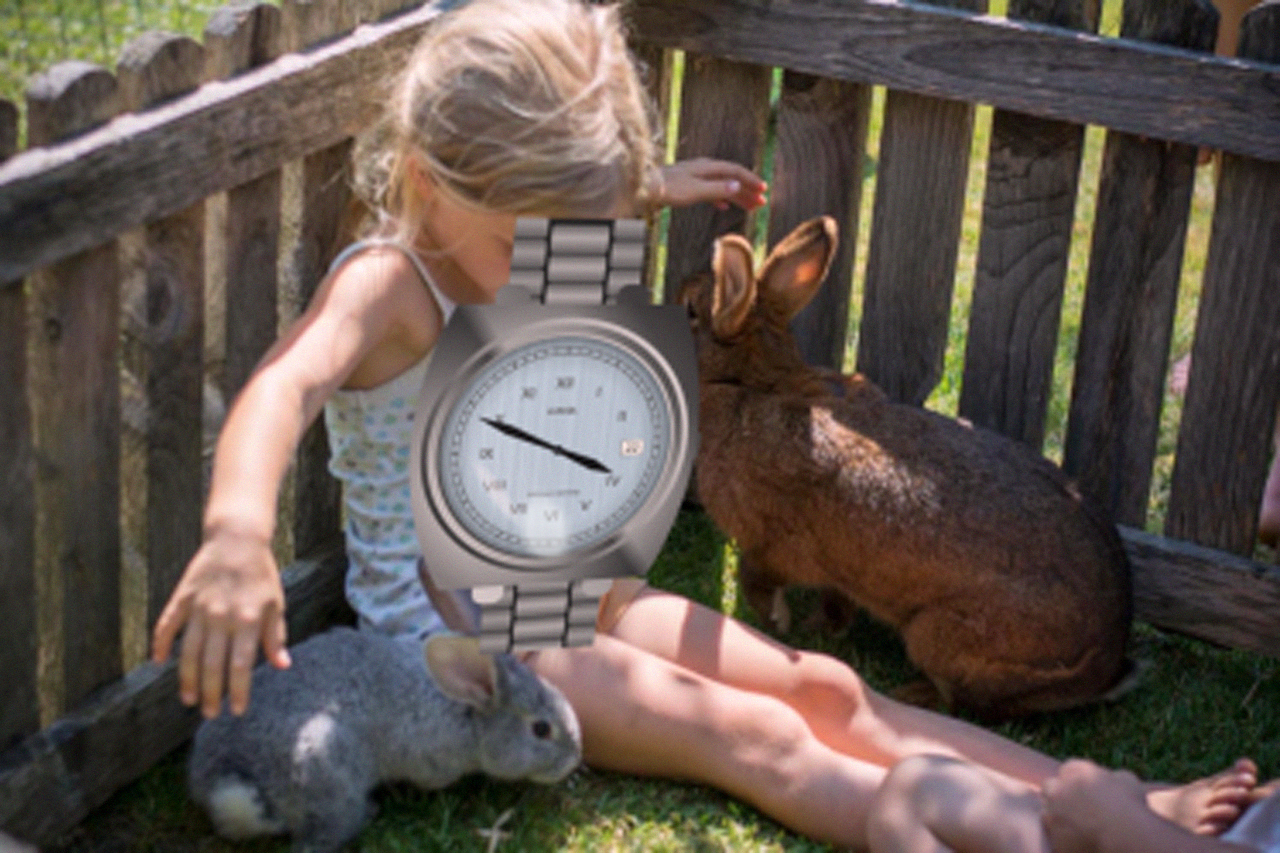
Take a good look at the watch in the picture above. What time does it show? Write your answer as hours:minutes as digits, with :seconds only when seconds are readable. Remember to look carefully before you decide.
3:49
